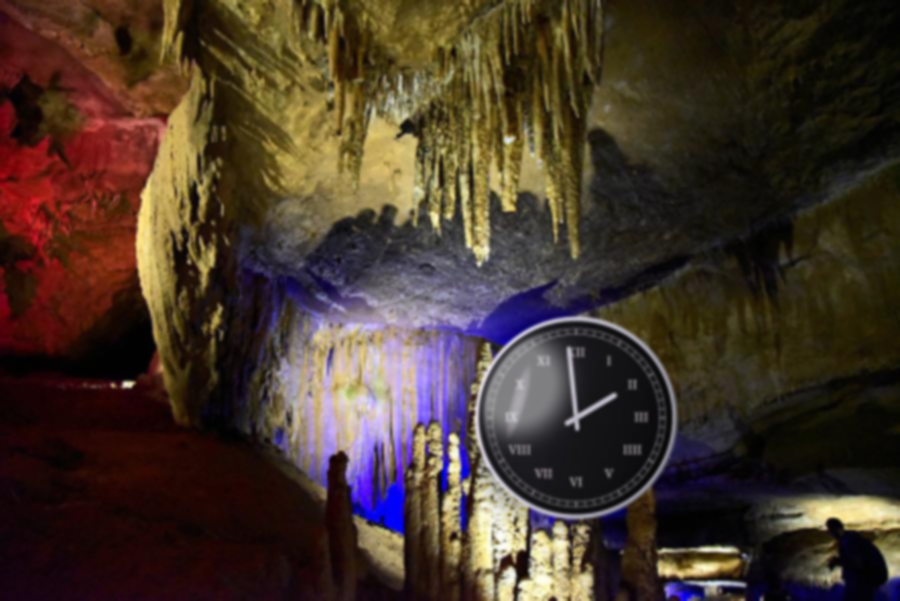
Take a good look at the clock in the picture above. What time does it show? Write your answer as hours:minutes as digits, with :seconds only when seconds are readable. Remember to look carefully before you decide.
1:59
